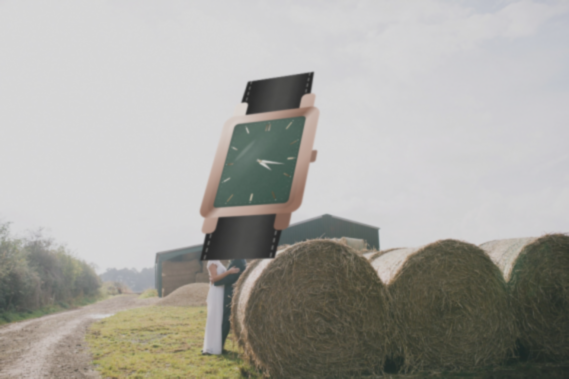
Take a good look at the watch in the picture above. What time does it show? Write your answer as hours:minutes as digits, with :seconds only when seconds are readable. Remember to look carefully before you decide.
4:17
